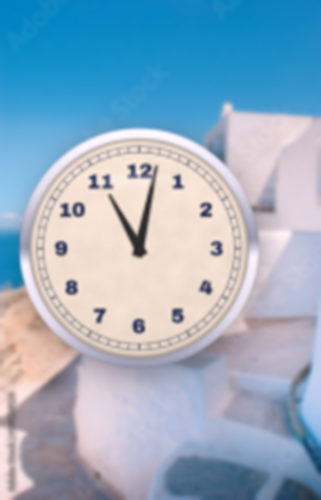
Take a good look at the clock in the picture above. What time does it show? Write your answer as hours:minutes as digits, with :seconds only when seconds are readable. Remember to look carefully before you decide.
11:02
